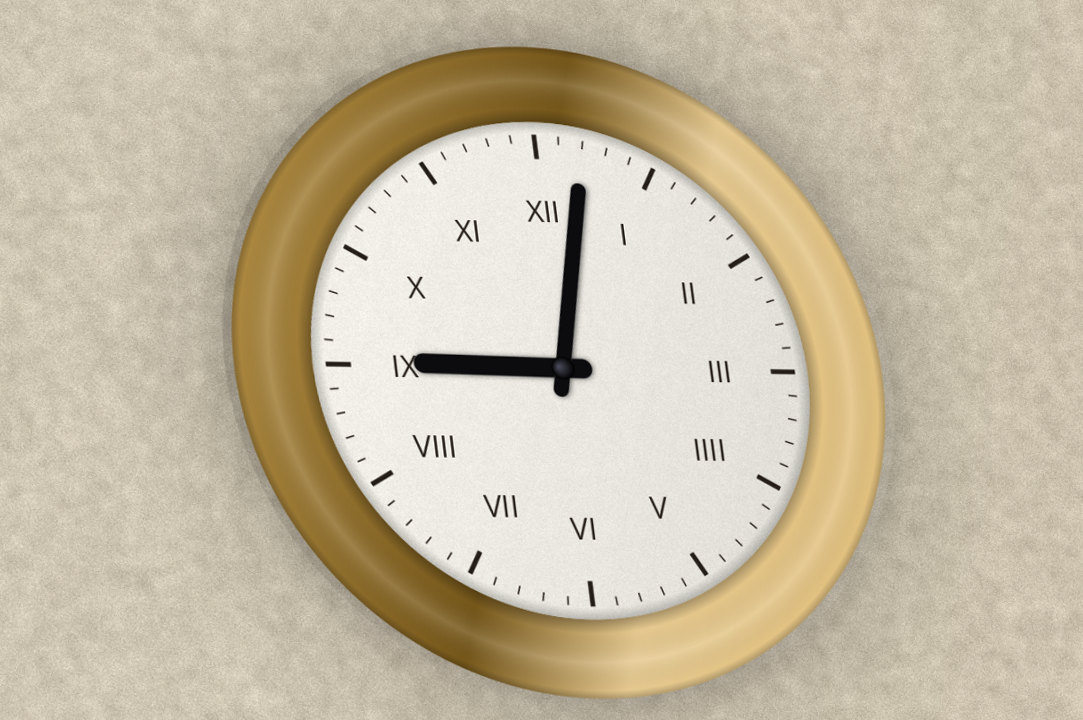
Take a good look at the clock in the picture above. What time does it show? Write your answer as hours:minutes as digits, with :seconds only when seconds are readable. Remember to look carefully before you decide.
9:02
